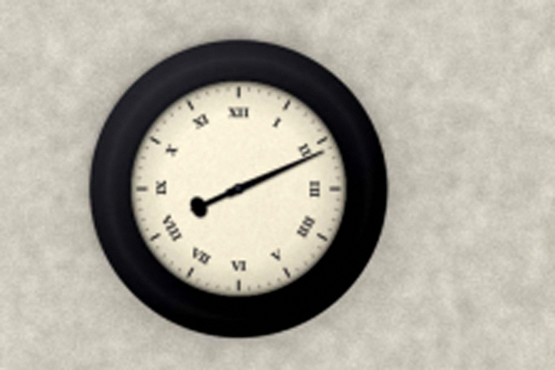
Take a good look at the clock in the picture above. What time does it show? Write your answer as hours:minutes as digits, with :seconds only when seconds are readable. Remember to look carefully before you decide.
8:11
